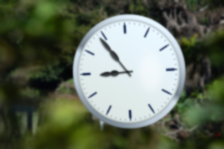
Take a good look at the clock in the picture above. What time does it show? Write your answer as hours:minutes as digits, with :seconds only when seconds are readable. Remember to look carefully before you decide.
8:54
